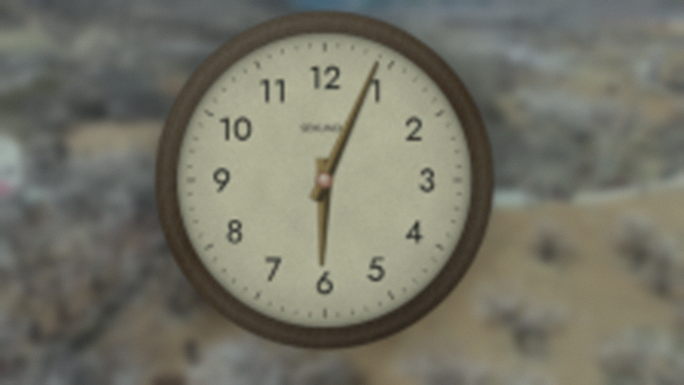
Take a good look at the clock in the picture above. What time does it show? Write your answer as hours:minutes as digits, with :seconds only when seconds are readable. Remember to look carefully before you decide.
6:04
